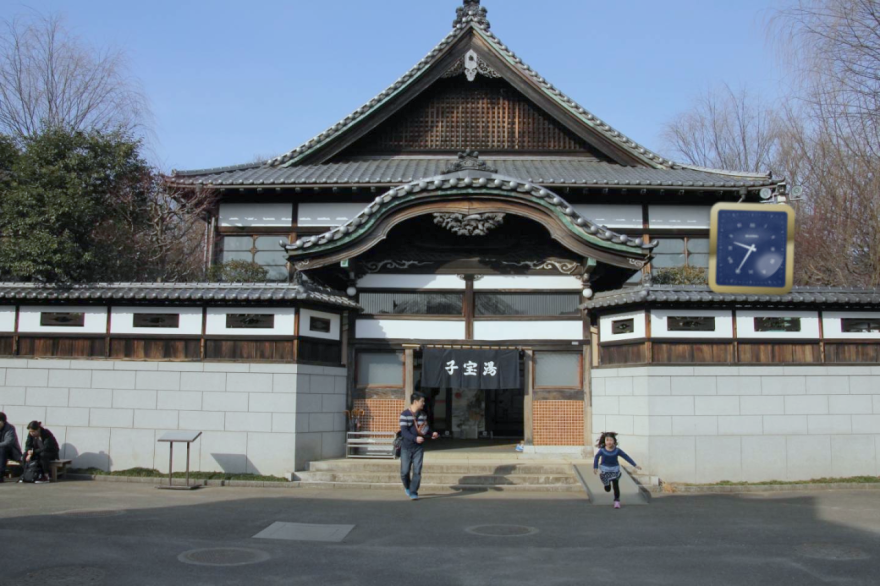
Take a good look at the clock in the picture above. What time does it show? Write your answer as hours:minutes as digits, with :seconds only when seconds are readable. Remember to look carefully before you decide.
9:35
